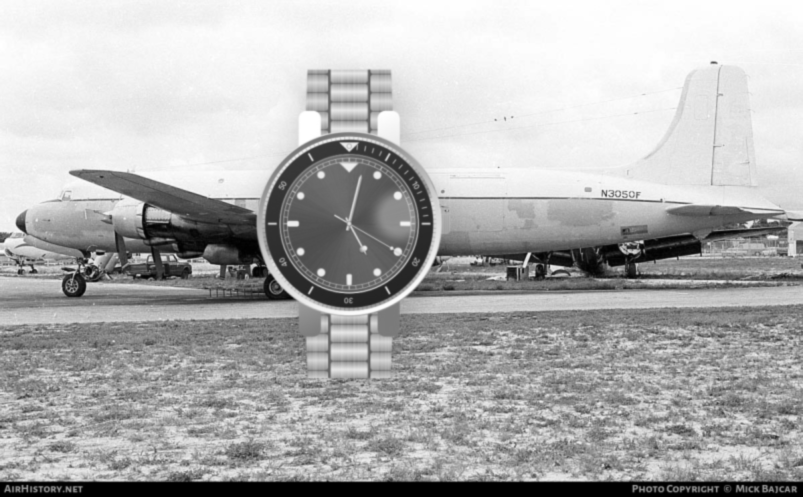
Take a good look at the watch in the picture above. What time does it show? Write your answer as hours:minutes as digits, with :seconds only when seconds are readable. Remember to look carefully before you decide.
5:02:20
